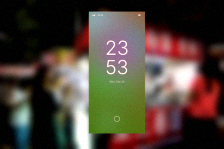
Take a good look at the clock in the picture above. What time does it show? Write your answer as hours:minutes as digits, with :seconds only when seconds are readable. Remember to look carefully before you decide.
23:53
